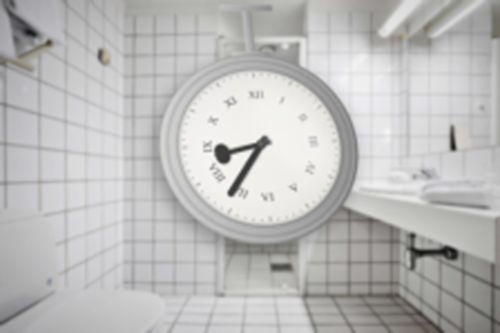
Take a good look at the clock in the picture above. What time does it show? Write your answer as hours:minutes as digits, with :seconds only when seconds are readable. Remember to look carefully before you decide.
8:36
